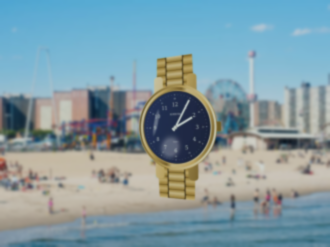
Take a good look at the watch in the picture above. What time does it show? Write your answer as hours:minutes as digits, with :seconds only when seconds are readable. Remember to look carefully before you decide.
2:05
